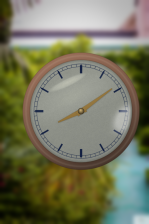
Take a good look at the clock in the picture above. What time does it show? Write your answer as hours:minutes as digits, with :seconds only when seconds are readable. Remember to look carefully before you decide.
8:09
